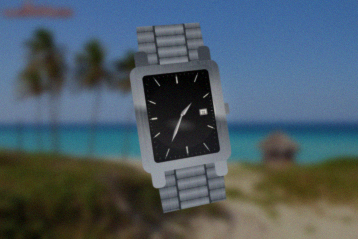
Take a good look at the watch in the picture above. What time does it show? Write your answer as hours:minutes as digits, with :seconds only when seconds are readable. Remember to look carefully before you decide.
1:35
